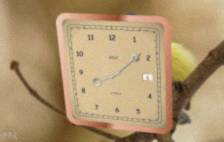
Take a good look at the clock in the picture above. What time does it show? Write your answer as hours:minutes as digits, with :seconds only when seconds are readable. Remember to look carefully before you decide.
8:08
